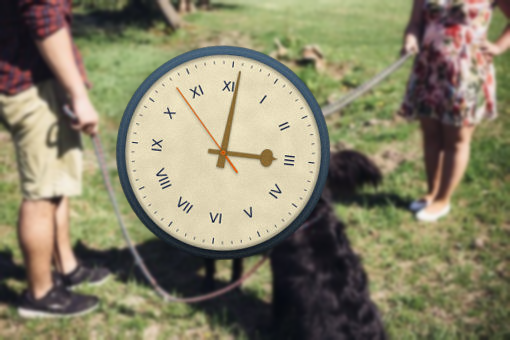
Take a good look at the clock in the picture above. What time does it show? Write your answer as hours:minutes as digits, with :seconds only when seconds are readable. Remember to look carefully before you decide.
3:00:53
